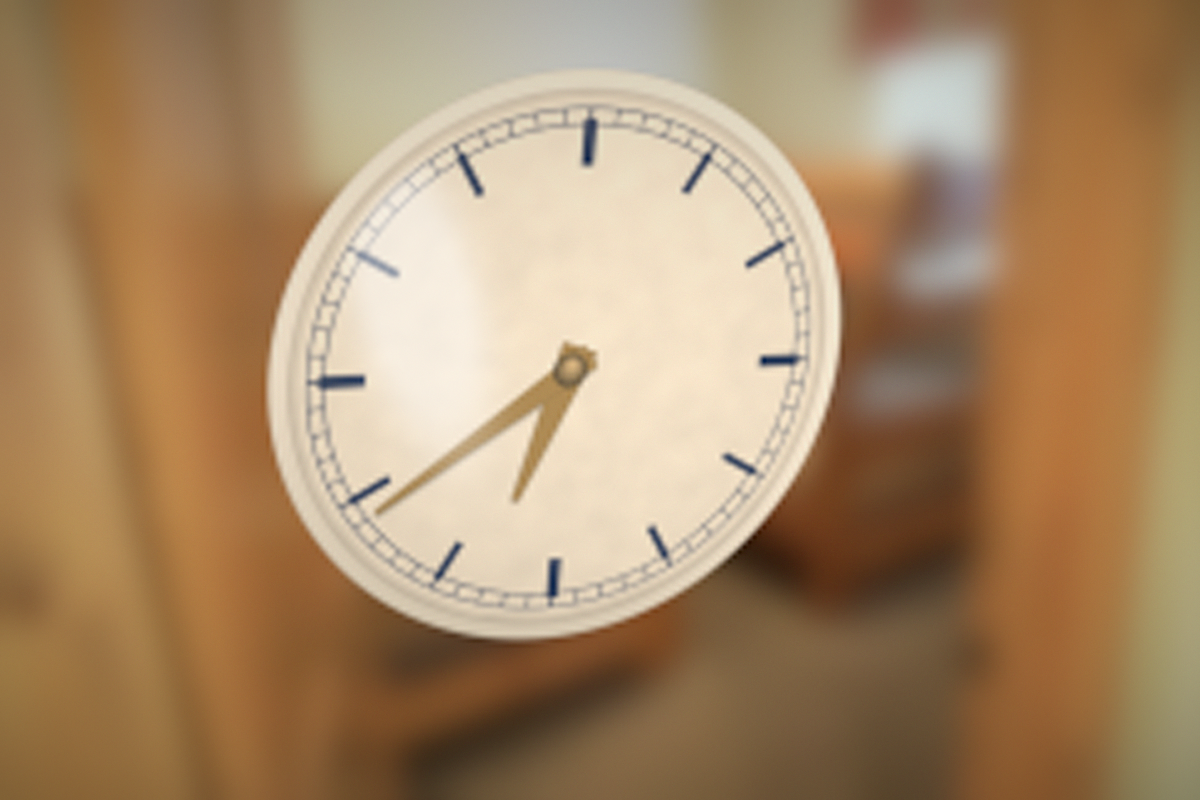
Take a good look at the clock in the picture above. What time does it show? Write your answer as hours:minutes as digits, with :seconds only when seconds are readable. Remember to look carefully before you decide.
6:39
